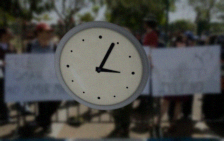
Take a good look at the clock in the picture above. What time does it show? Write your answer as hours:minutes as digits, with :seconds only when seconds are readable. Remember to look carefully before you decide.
3:04
